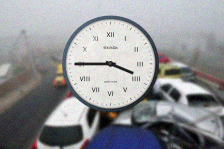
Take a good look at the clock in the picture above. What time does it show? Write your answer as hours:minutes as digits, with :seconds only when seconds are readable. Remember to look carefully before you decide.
3:45
